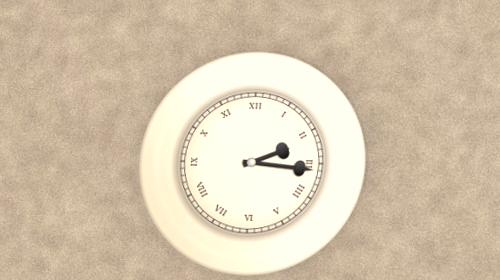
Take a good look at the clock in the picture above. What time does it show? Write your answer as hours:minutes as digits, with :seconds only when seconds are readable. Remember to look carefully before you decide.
2:16
